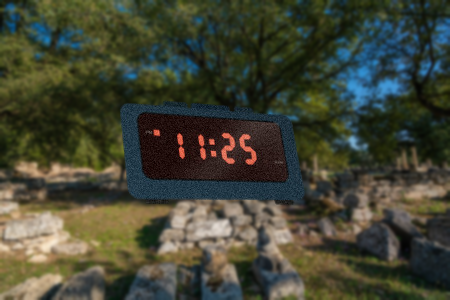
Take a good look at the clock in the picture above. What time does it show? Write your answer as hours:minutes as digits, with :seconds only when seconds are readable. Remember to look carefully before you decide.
11:25
